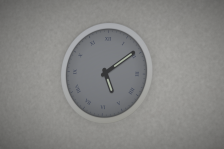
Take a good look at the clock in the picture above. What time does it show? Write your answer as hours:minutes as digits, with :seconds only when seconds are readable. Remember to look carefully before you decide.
5:09
